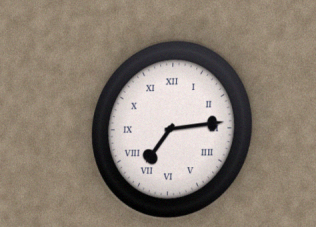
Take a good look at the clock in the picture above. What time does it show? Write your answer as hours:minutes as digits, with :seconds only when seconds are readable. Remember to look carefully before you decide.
7:14
